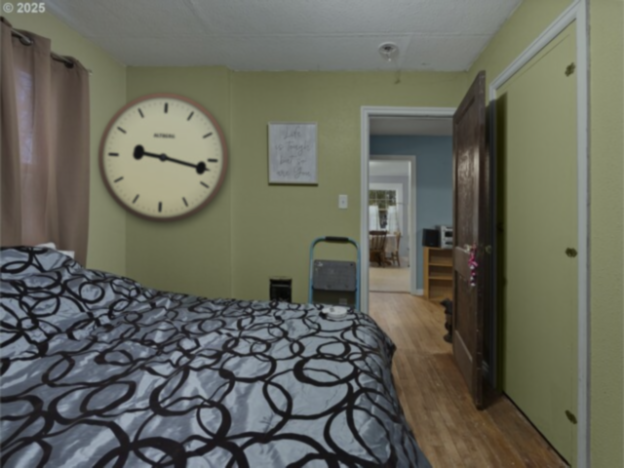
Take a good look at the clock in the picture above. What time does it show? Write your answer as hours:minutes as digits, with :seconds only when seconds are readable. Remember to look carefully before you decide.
9:17
